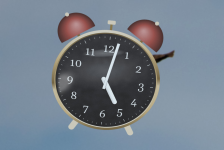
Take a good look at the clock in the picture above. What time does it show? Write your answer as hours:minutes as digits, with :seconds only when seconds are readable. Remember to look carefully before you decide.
5:02
